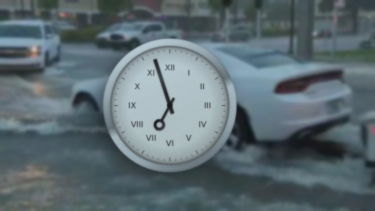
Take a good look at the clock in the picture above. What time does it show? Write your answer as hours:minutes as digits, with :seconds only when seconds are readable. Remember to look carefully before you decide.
6:57
